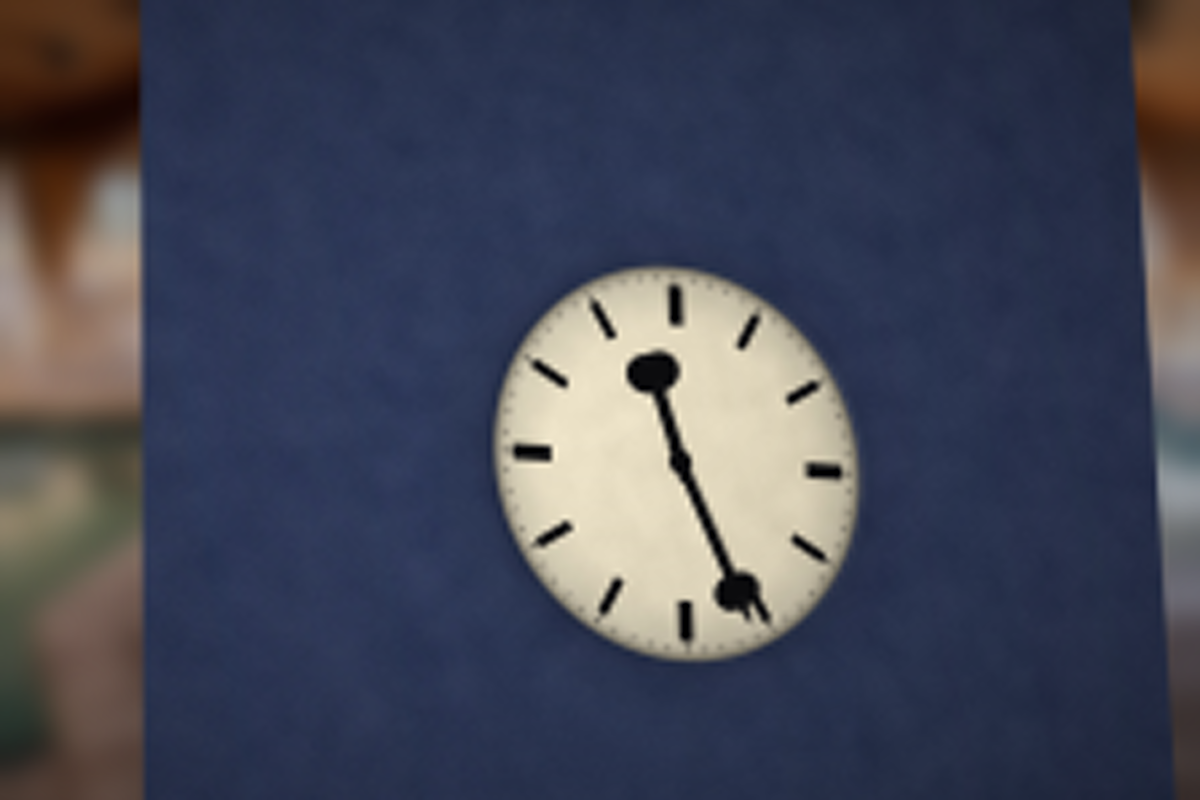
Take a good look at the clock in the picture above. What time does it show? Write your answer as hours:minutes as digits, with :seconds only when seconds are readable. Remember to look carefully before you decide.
11:26
